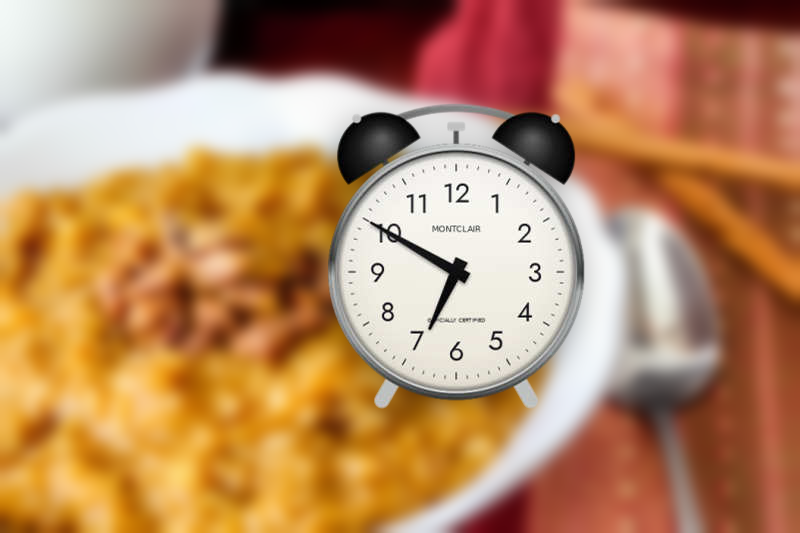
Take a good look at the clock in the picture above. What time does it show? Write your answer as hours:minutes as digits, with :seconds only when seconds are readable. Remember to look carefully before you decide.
6:50
